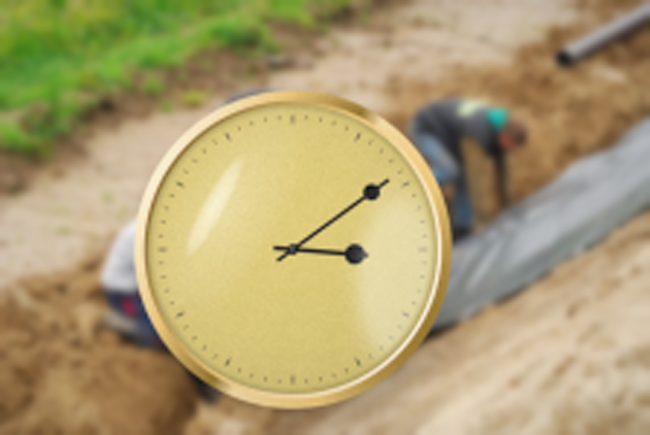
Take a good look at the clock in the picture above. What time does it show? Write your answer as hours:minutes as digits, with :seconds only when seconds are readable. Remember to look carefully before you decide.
3:09
